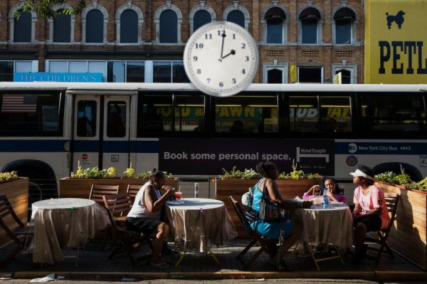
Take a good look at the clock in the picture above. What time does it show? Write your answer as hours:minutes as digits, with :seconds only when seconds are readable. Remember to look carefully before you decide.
2:01
